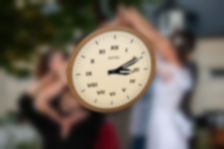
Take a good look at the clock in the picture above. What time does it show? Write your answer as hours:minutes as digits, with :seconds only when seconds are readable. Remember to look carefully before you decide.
3:11
